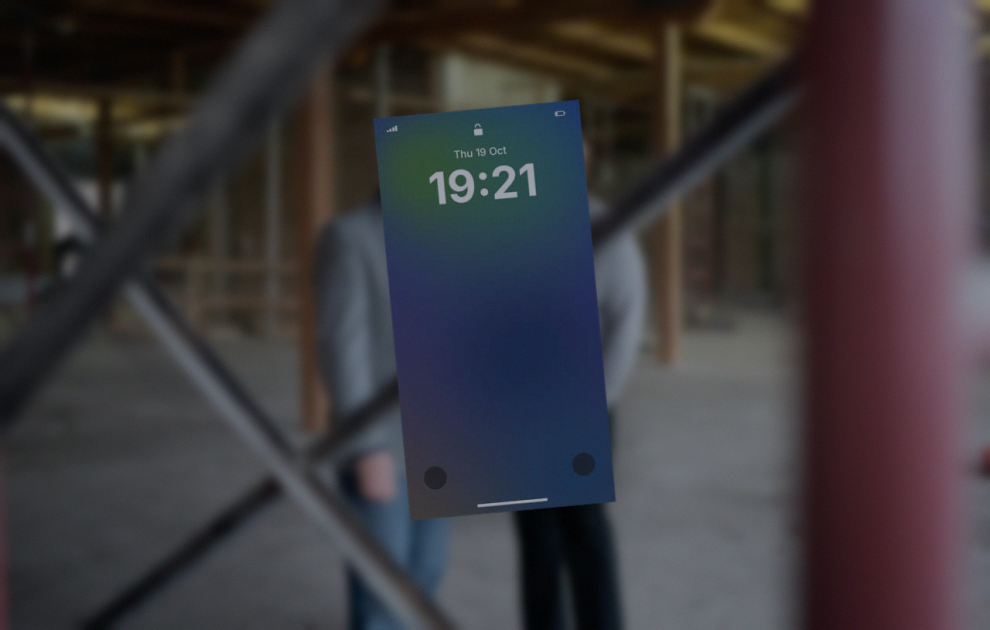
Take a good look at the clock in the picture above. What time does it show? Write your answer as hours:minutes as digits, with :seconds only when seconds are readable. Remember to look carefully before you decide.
19:21
